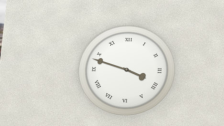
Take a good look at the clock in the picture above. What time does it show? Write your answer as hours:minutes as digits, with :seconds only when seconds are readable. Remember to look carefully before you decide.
3:48
